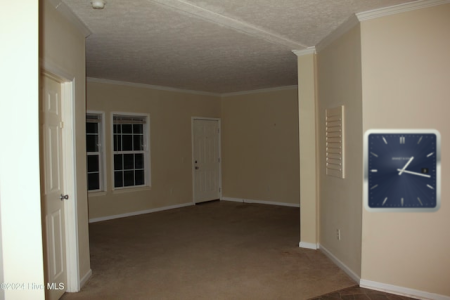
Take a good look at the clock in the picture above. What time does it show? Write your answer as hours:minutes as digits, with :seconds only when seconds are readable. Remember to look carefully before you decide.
1:17
